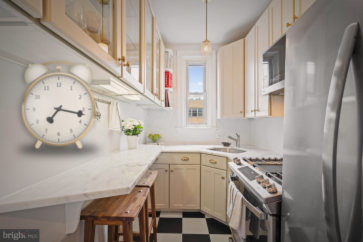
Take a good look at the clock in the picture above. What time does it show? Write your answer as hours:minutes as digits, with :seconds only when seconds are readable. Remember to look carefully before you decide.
7:17
